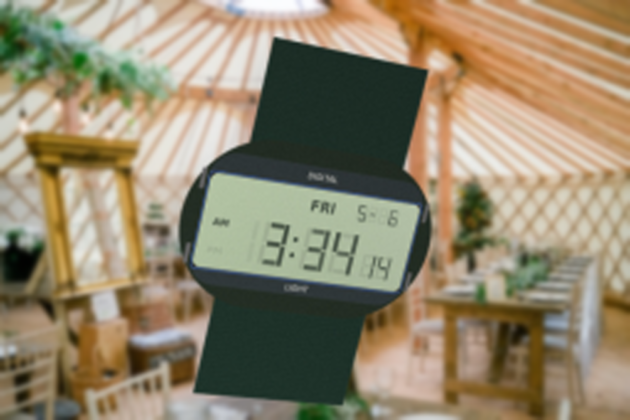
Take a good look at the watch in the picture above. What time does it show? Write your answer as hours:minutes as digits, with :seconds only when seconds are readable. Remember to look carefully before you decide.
3:34:14
